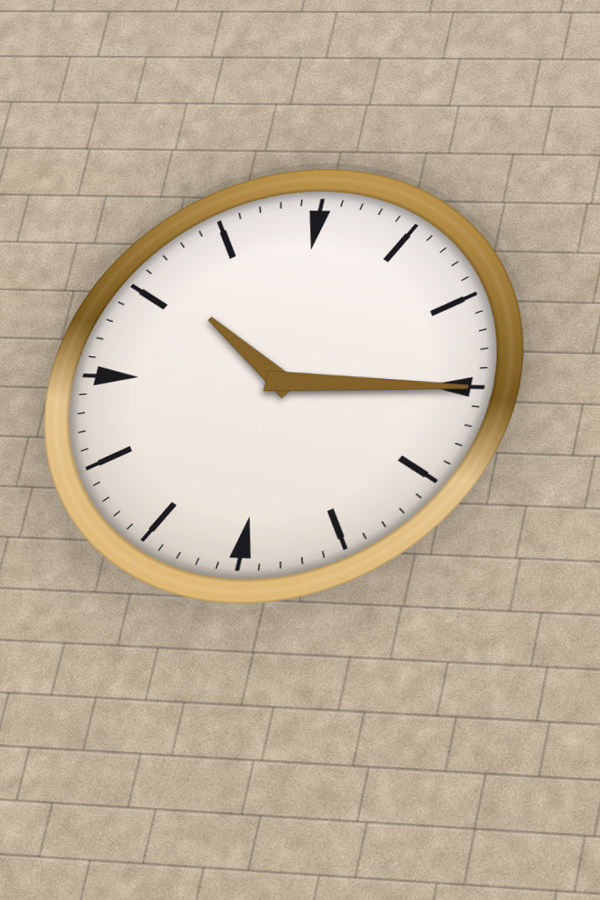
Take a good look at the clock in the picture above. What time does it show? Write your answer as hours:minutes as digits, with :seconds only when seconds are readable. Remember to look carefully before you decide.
10:15
